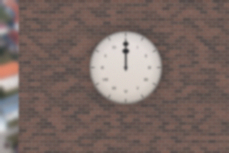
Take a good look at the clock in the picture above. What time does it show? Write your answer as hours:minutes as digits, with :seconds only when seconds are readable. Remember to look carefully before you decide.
12:00
